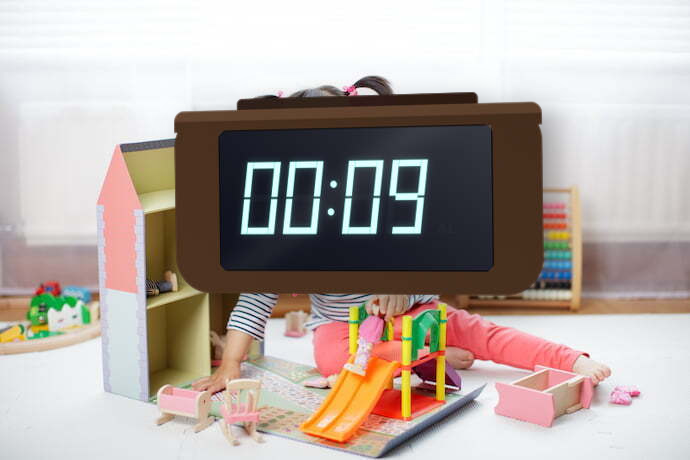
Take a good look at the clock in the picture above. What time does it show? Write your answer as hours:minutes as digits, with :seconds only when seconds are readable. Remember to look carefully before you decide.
0:09
